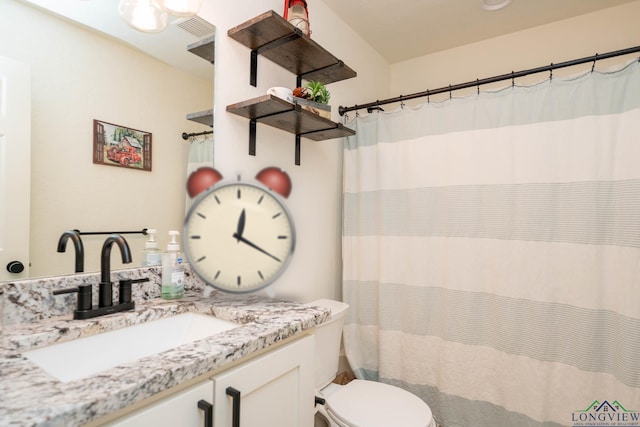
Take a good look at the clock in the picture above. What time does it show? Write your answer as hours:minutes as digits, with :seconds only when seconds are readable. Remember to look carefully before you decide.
12:20
